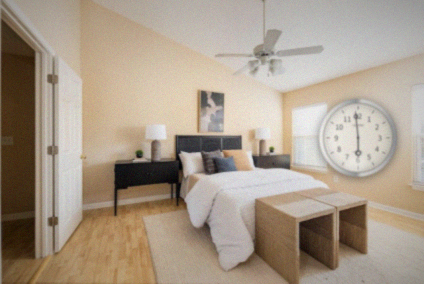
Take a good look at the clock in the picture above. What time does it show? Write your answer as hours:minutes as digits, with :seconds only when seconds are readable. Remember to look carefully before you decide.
5:59
